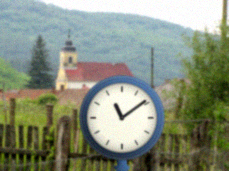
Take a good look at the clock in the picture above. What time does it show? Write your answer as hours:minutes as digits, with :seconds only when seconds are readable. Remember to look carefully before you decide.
11:09
